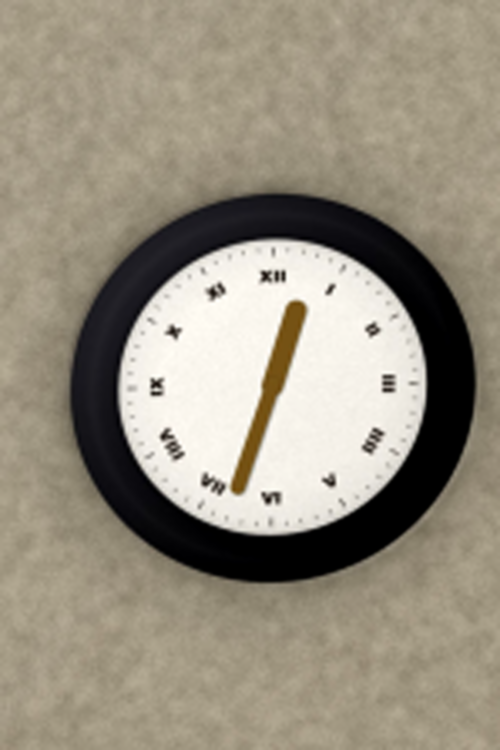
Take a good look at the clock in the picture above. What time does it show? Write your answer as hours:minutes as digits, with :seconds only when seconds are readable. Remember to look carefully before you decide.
12:33
